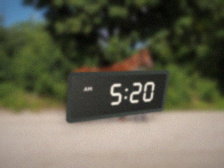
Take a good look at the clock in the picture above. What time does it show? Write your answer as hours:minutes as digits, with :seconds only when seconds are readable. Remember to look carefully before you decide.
5:20
